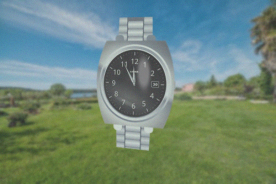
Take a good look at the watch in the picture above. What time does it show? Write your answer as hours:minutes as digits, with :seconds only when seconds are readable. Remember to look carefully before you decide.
11:55
